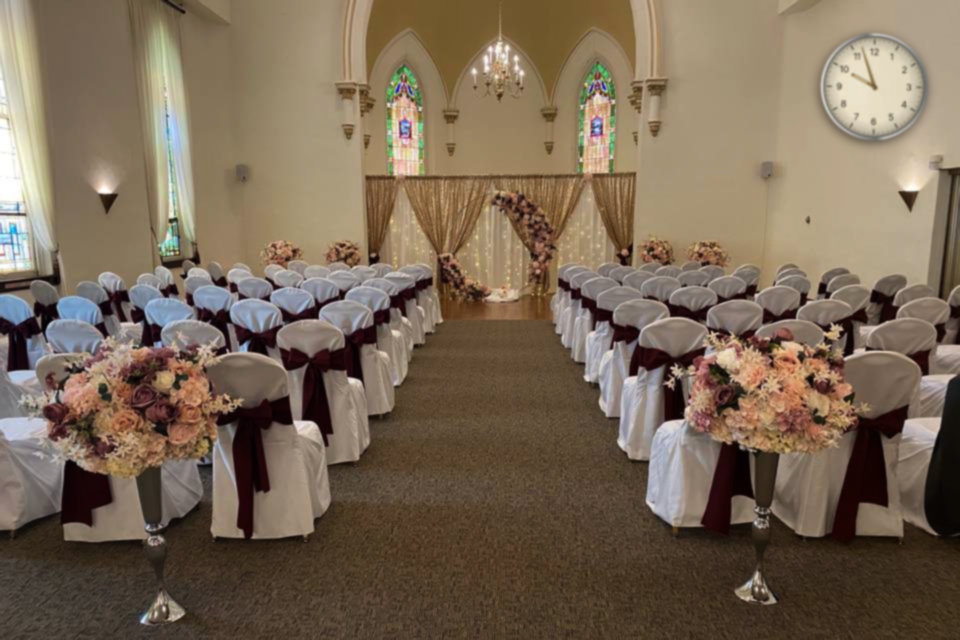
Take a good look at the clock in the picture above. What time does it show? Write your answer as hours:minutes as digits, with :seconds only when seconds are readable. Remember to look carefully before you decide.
9:57
